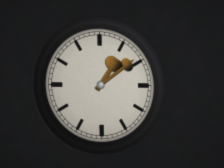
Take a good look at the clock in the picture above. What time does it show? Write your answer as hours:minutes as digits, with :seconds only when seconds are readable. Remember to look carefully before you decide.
1:09
